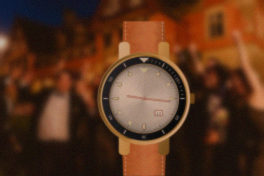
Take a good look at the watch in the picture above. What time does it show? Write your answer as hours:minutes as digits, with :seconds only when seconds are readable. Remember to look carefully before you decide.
9:16
